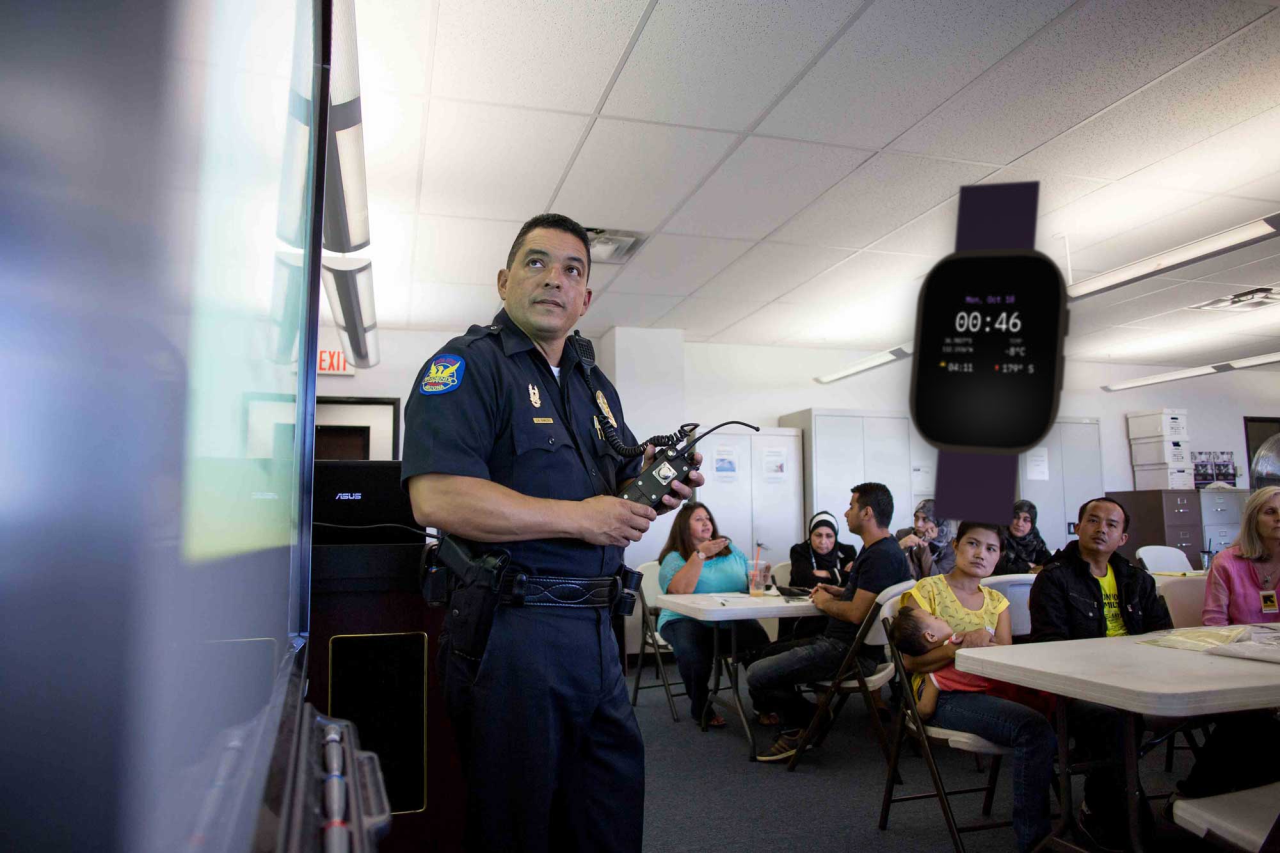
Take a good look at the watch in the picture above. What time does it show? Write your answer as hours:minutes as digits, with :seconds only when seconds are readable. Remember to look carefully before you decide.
0:46
